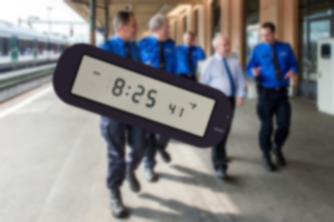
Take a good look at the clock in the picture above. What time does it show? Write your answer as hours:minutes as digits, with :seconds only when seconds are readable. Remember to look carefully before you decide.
8:25
